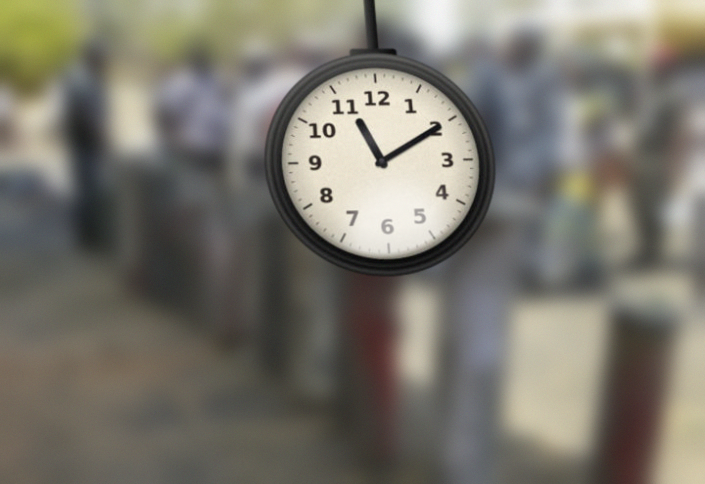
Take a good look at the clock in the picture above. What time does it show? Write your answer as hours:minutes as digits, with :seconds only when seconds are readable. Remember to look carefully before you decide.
11:10
